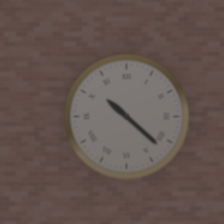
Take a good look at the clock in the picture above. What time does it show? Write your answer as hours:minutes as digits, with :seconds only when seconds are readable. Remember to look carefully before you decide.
10:22
